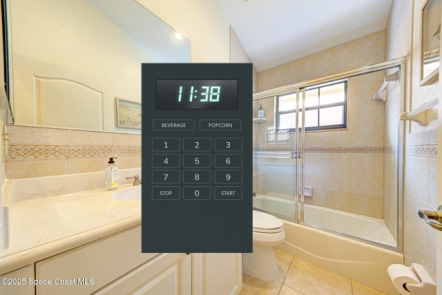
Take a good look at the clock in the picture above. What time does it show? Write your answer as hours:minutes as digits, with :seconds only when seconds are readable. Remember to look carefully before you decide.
11:38
